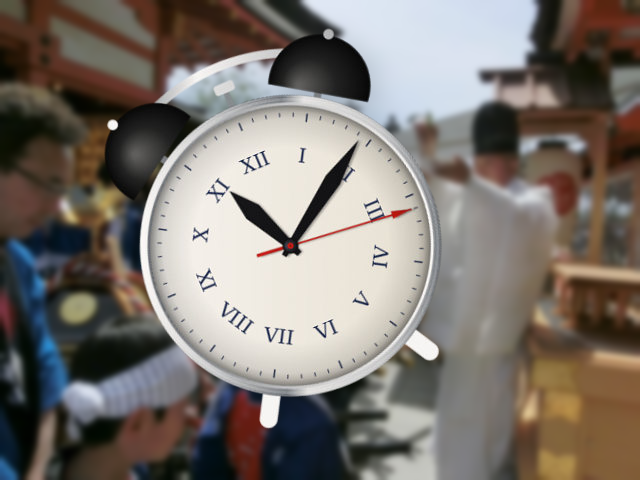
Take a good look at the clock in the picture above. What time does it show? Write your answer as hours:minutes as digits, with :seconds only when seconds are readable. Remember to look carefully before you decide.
11:09:16
